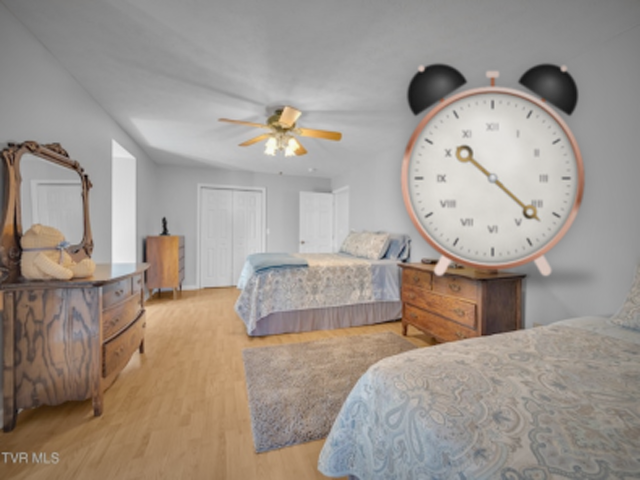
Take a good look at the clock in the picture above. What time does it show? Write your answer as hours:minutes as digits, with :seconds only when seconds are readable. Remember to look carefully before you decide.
10:22
